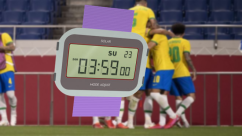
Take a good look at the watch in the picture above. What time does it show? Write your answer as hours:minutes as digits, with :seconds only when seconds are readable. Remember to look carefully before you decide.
3:59:00
